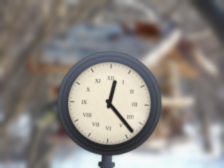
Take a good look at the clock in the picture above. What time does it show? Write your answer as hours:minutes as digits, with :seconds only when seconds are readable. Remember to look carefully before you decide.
12:23
